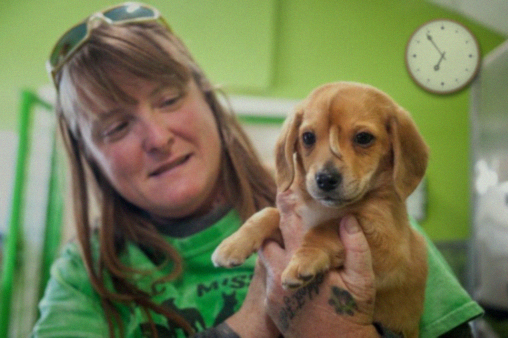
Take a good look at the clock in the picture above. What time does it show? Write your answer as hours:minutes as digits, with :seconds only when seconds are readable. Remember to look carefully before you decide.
6:54
